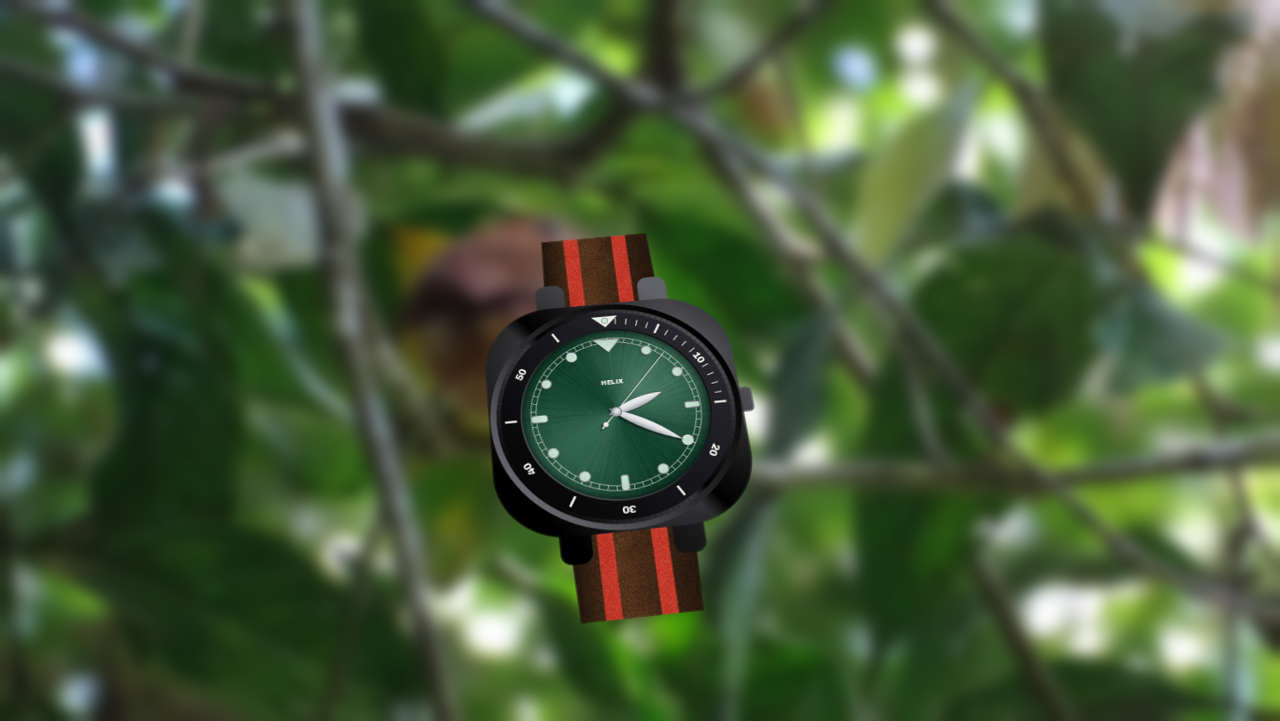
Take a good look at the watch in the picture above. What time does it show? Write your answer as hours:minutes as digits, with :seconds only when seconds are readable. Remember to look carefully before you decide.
2:20:07
